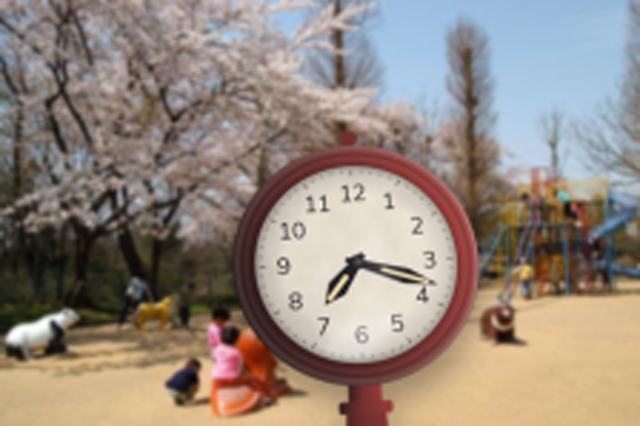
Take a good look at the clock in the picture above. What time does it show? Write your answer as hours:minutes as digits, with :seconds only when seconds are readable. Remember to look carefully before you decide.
7:18
